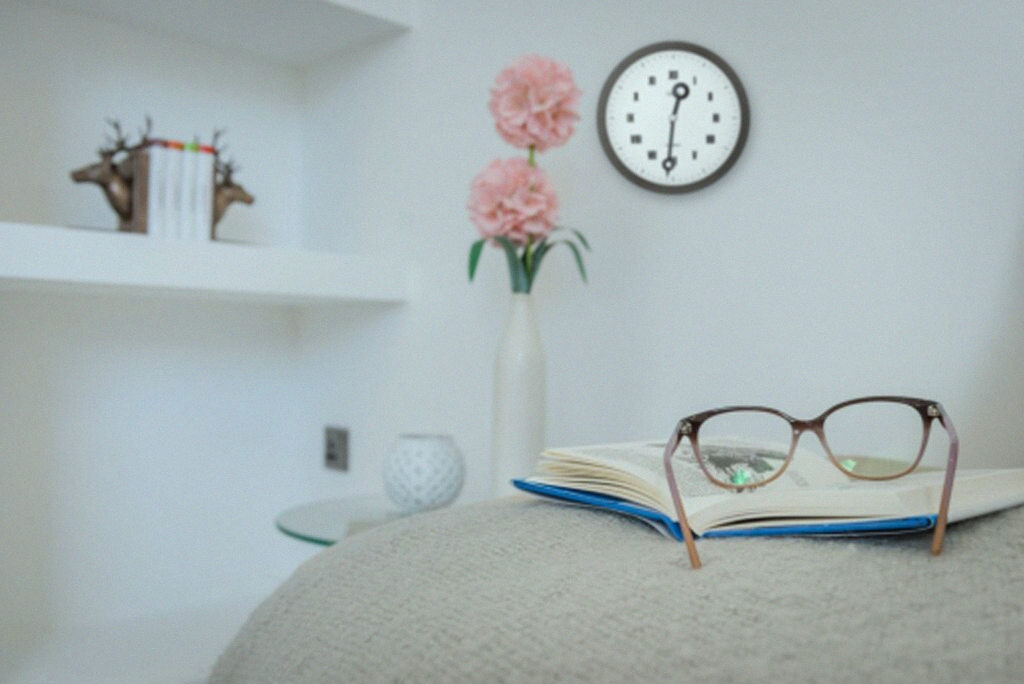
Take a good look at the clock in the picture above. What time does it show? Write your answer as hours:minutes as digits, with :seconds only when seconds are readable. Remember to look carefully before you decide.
12:31
